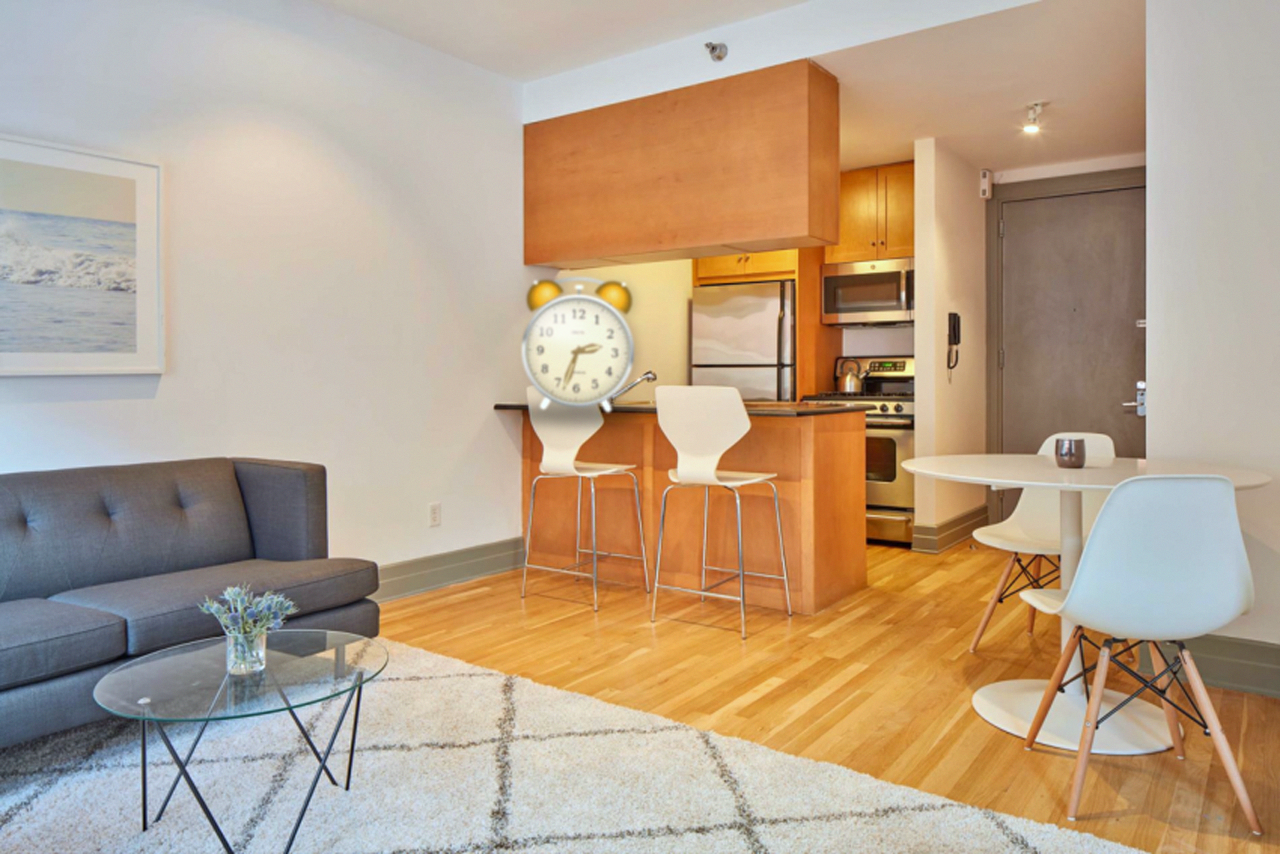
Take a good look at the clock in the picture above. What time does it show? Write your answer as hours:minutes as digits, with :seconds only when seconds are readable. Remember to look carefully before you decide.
2:33
